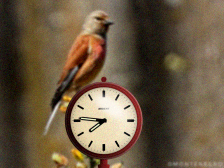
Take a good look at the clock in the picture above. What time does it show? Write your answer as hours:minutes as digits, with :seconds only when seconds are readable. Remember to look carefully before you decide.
7:46
